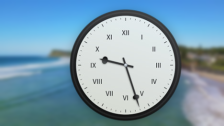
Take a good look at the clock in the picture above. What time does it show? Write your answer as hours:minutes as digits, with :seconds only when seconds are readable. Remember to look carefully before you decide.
9:27
